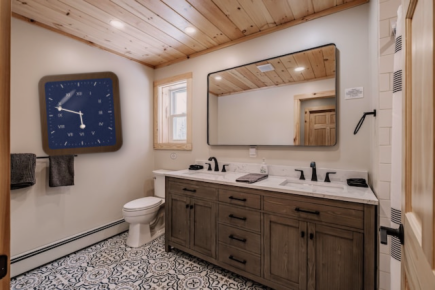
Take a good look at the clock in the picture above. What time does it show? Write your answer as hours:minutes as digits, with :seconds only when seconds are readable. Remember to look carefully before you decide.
5:48
